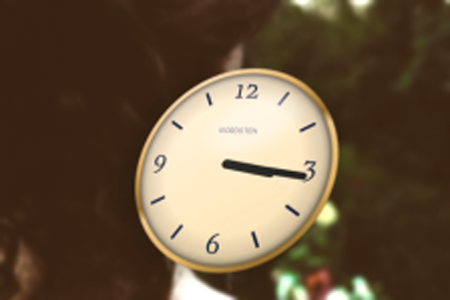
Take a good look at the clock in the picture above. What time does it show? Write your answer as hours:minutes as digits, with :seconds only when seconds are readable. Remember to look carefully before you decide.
3:16
